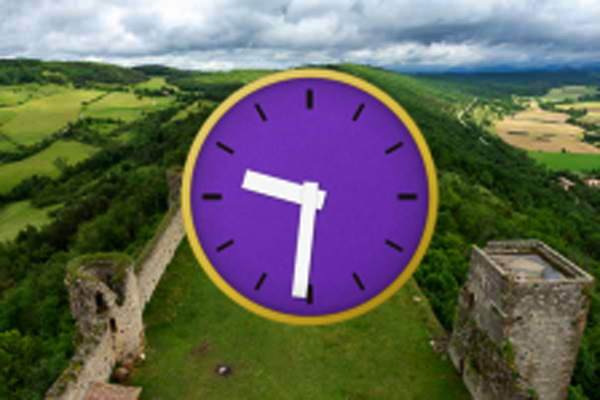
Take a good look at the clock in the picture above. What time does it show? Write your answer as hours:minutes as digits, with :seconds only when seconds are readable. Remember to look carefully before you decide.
9:31
